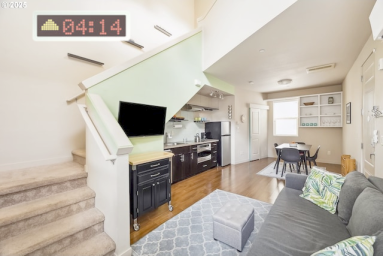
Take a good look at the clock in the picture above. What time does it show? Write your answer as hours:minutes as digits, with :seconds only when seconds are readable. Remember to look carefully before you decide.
4:14
